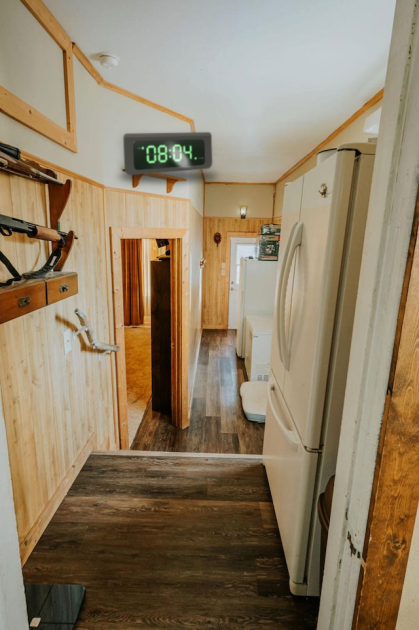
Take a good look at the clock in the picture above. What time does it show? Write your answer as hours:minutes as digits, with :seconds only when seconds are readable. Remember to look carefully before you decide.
8:04
